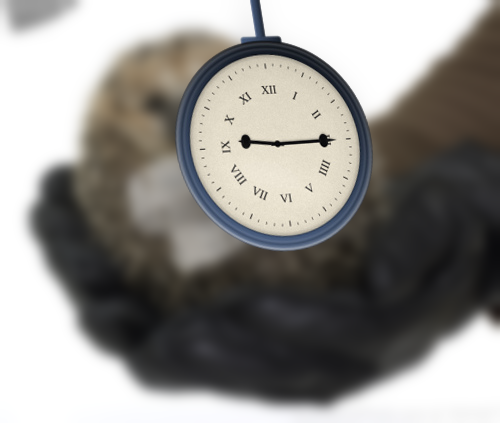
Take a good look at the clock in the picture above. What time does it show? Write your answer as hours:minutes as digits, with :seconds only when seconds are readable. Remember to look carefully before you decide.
9:15
